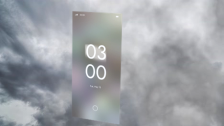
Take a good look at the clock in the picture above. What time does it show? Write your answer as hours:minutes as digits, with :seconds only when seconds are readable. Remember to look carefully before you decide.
3:00
